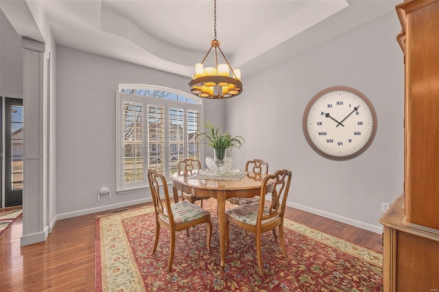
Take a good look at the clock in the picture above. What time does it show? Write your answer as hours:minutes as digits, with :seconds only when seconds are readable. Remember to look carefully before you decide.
10:08
